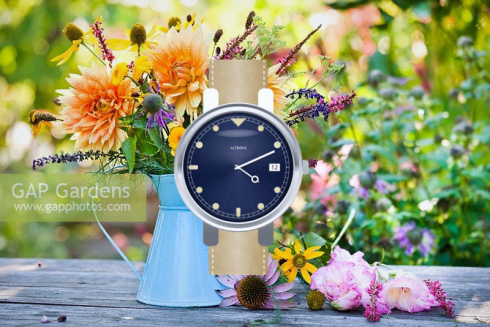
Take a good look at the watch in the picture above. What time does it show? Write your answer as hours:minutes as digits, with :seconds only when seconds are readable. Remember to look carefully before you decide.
4:11
